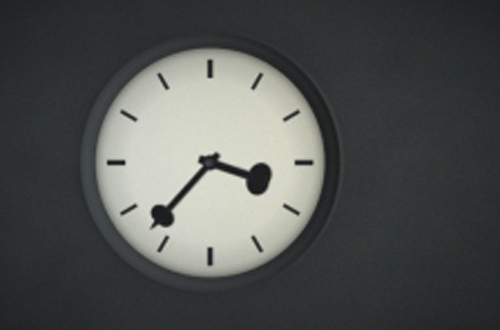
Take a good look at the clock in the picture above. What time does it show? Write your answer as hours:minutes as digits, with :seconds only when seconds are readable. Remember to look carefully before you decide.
3:37
